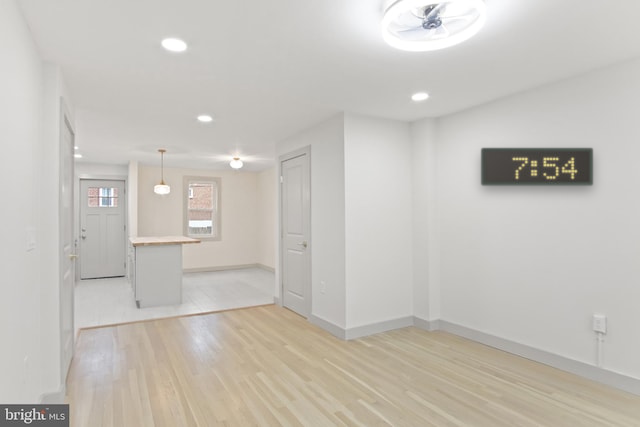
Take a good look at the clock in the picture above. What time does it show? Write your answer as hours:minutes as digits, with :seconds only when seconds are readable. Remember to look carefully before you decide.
7:54
